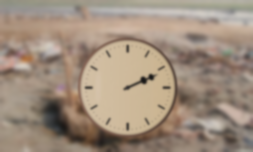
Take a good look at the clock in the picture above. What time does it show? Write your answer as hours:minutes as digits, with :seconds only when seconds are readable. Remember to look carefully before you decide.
2:11
